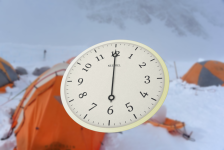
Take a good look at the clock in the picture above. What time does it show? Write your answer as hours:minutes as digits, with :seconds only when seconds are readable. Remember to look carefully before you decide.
6:00
